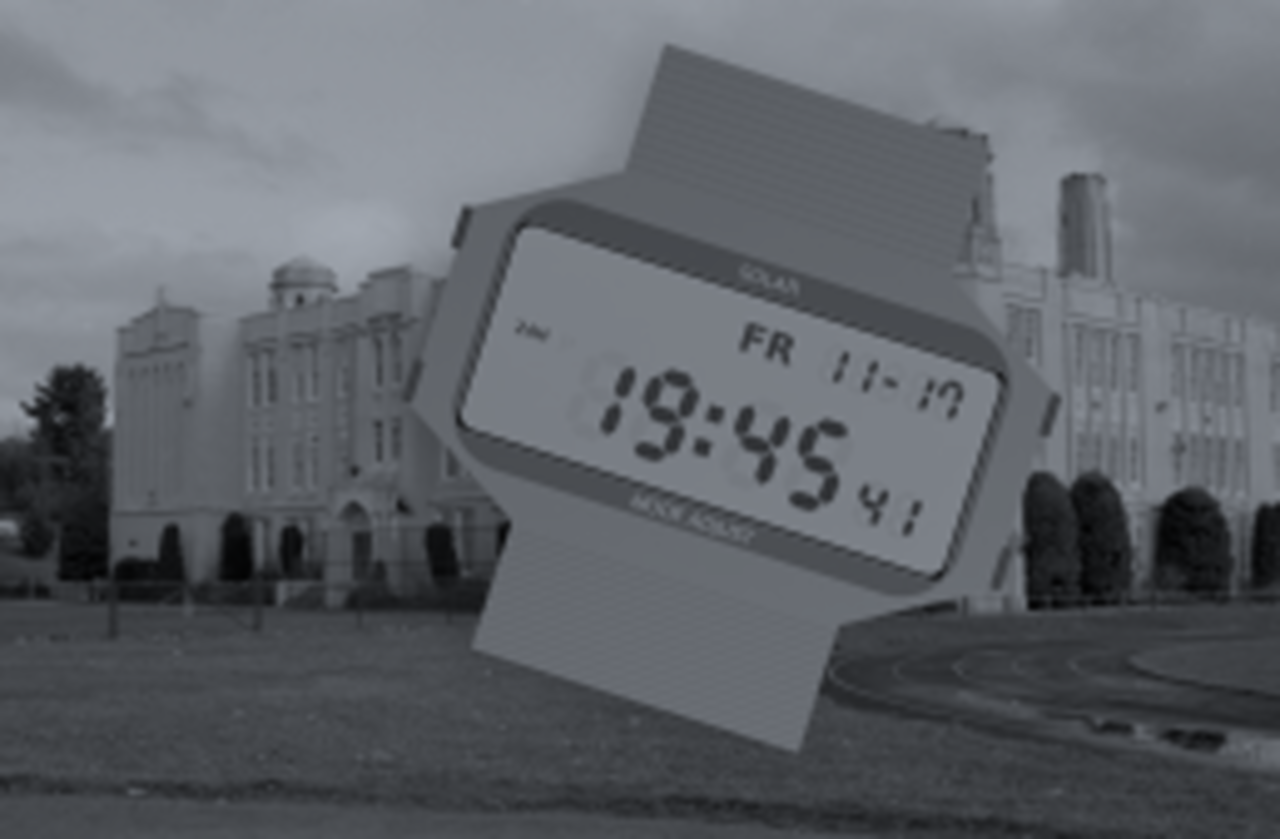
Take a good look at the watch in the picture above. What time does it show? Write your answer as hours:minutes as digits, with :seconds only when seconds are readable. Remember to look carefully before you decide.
19:45:41
